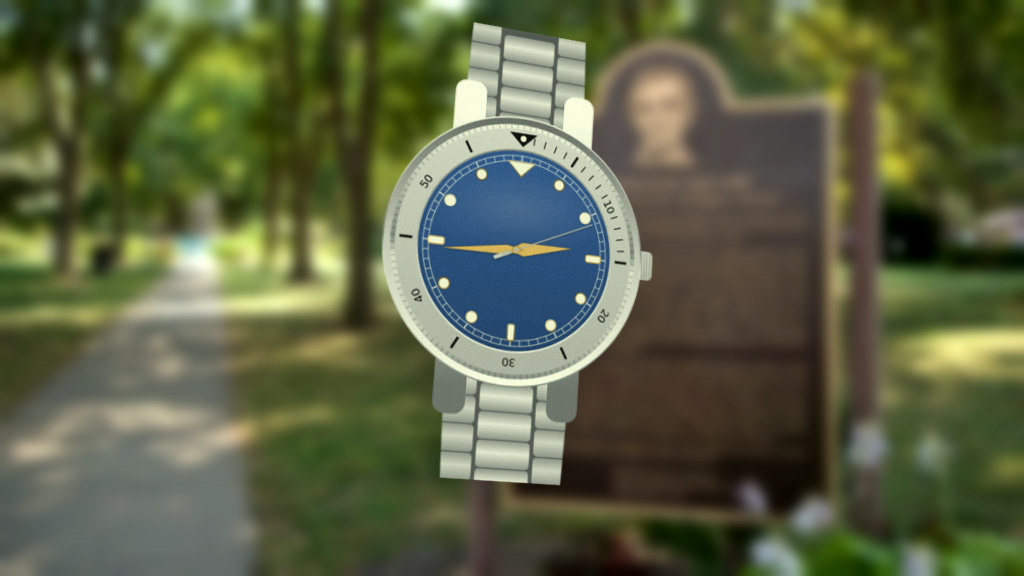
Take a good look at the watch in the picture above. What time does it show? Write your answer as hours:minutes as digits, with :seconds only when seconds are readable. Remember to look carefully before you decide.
2:44:11
